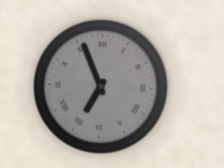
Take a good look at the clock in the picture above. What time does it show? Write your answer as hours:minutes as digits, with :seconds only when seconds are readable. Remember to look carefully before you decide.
6:56
